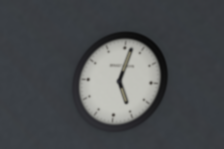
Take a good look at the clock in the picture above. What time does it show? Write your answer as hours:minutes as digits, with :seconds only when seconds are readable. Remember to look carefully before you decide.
5:02
